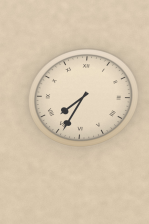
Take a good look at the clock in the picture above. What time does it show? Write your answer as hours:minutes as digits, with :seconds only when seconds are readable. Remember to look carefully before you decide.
7:34
